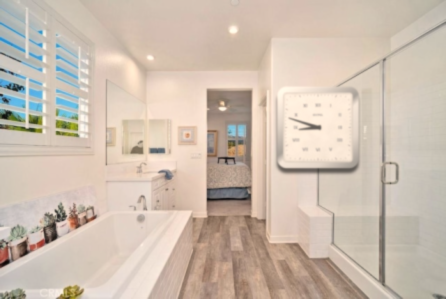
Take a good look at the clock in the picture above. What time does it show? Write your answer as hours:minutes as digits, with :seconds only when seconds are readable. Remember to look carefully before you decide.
8:48
